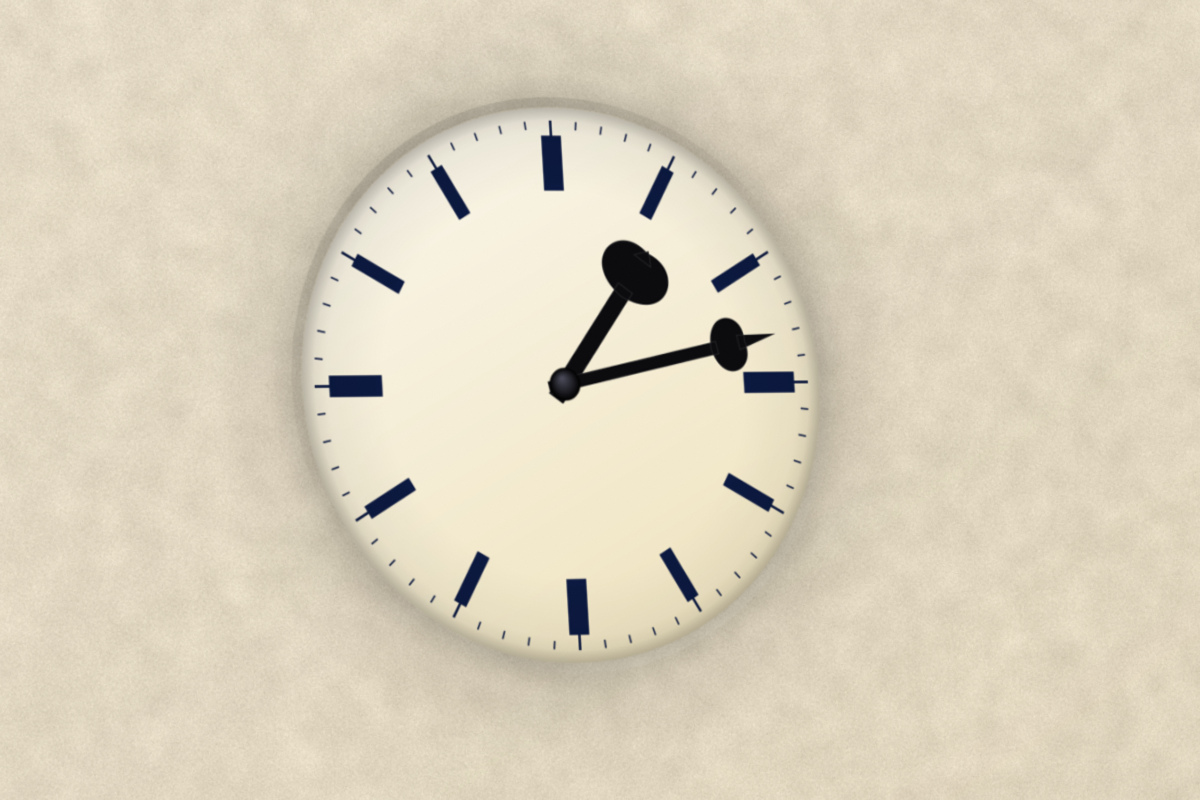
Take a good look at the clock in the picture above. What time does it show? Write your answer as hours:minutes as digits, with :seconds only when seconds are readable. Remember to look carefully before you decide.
1:13
